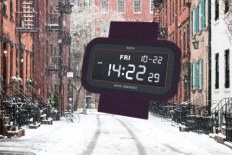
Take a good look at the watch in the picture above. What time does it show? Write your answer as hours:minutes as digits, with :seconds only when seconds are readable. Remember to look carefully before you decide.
14:22:29
